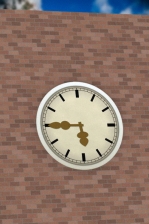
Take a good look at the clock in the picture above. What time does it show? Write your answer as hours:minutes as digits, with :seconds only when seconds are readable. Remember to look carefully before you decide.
5:45
